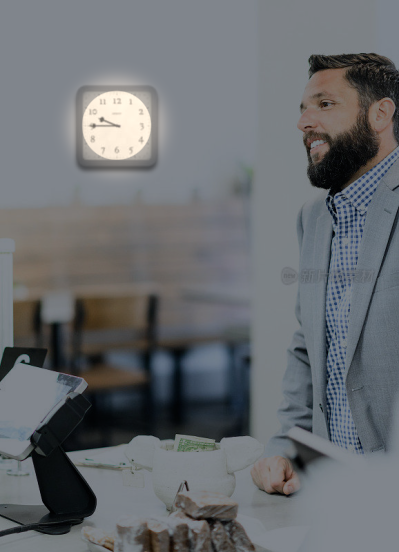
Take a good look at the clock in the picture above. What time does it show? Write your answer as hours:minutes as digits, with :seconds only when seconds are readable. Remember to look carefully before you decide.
9:45
